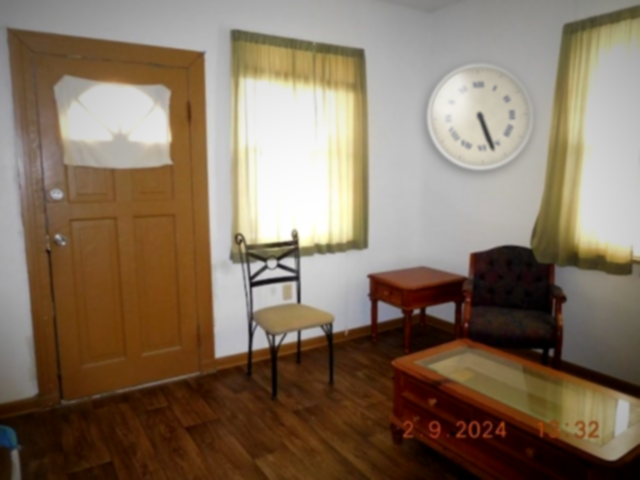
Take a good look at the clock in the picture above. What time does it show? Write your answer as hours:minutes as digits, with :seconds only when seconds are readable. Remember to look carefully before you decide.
5:27
